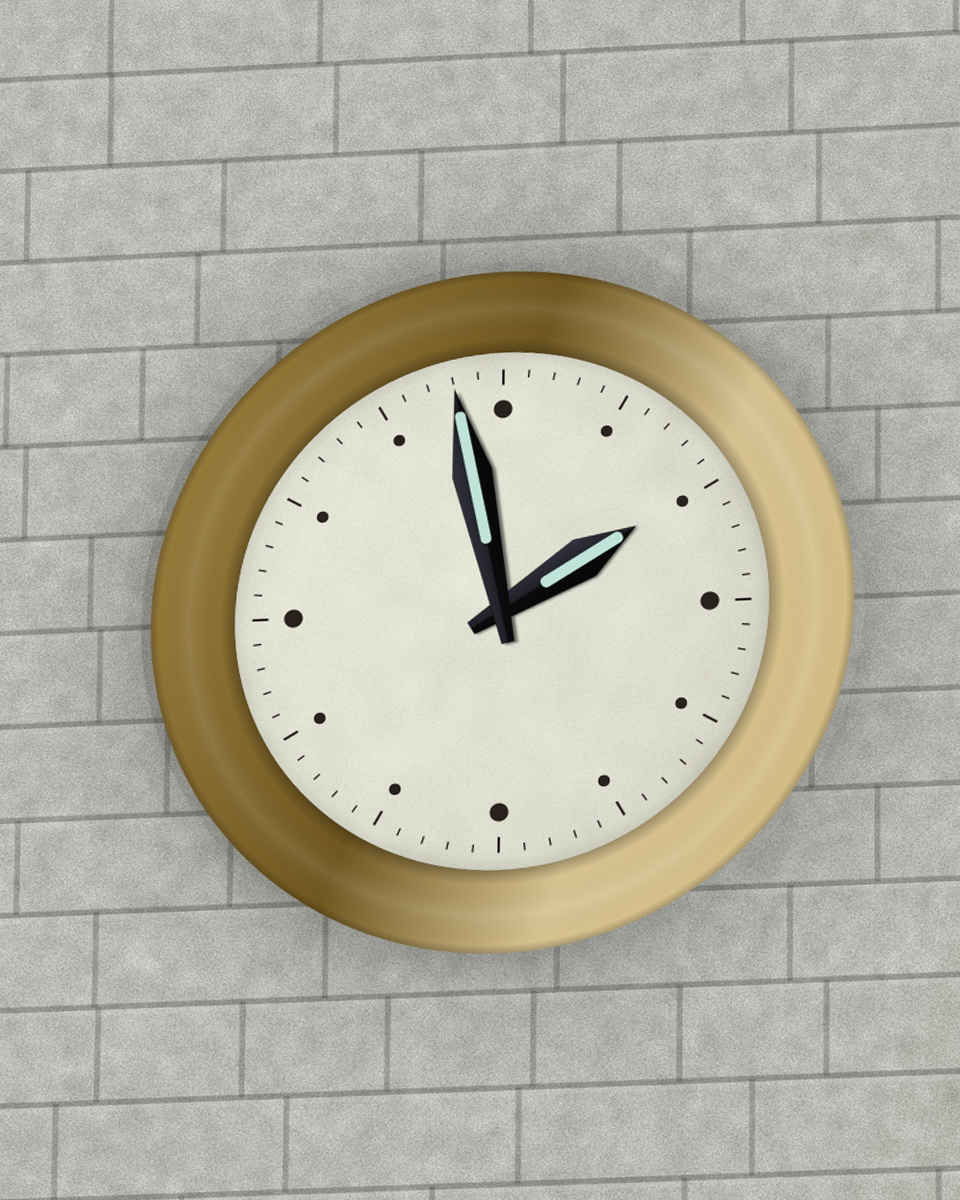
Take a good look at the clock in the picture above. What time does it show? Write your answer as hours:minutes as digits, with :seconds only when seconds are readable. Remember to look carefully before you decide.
1:58
